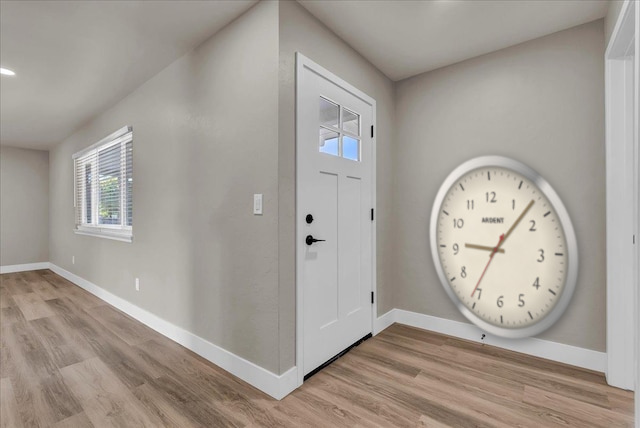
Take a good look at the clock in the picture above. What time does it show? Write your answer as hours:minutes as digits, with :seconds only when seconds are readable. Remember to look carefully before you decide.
9:07:36
